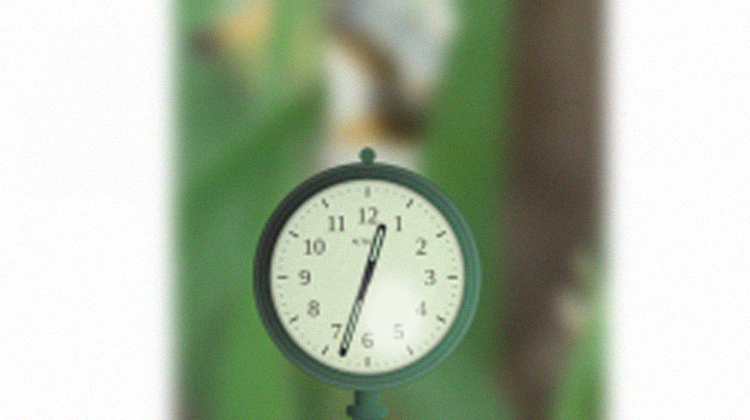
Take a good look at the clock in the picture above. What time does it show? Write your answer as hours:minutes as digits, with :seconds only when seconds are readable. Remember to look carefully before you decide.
12:33
